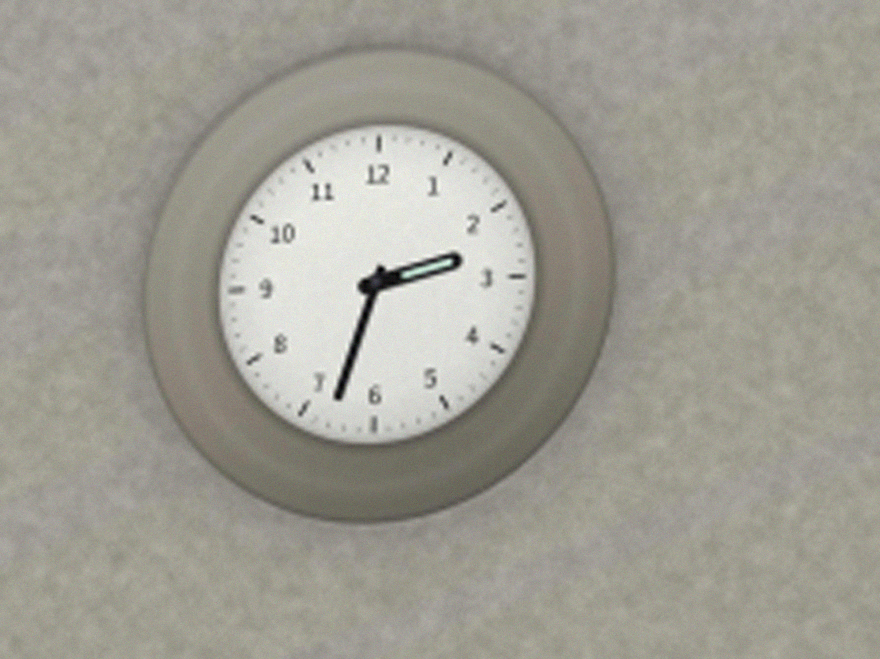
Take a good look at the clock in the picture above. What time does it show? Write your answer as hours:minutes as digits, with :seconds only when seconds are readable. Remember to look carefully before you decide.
2:33
